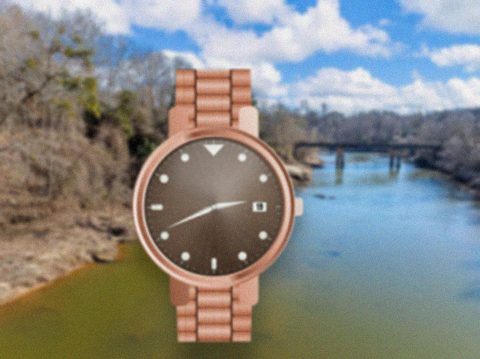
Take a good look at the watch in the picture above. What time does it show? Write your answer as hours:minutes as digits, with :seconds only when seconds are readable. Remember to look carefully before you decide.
2:41
